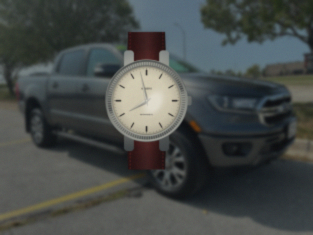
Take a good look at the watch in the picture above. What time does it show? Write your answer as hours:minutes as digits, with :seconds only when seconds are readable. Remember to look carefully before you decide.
7:58
